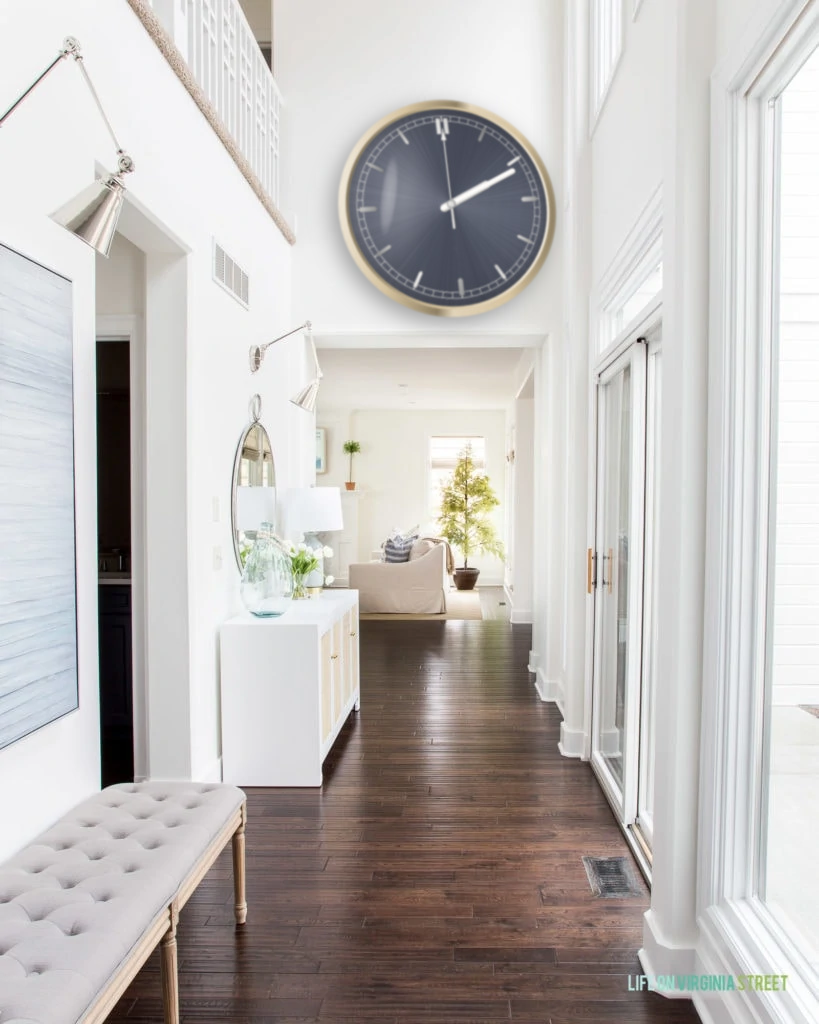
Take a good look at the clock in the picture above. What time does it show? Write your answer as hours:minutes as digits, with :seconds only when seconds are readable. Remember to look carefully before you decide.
2:11:00
